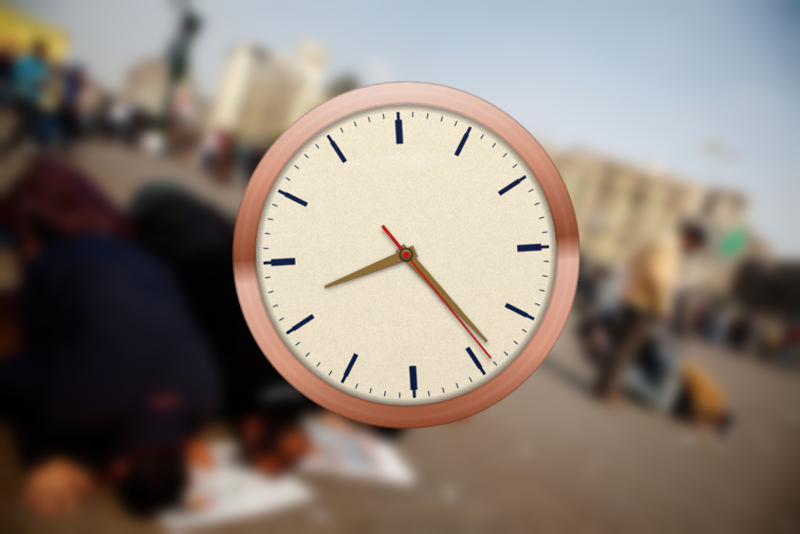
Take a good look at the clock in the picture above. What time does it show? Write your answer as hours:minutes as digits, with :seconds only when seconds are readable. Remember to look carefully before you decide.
8:23:24
